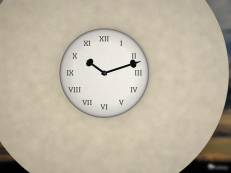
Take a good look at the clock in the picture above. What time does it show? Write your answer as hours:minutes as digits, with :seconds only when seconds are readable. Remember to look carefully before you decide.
10:12
